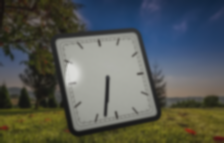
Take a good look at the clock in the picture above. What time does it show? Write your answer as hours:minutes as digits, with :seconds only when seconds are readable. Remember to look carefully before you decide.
6:33
